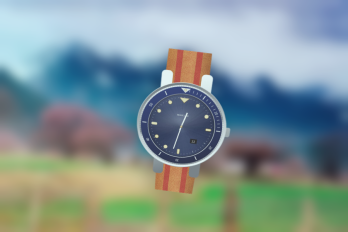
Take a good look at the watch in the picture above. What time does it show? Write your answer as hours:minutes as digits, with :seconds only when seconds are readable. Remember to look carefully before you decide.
12:32
